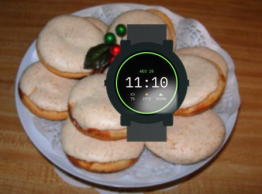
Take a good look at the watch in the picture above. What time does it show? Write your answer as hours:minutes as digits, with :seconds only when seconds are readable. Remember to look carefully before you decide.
11:10
